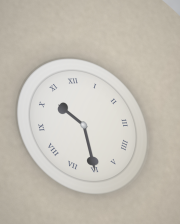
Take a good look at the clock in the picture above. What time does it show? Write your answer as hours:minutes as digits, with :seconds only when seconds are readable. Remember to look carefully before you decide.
10:30
